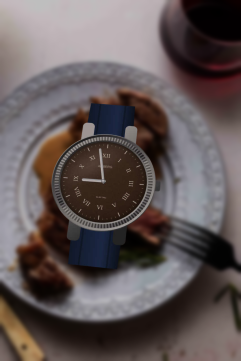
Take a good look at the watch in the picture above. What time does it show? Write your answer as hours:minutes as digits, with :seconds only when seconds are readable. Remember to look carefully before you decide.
8:58
